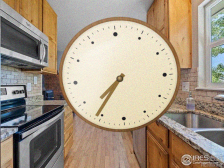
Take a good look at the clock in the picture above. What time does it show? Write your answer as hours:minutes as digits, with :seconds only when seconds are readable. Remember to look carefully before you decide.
7:36
